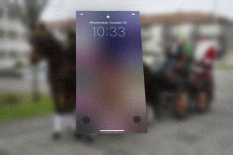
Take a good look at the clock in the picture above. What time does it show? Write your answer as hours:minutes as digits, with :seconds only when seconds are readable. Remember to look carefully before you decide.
10:33
